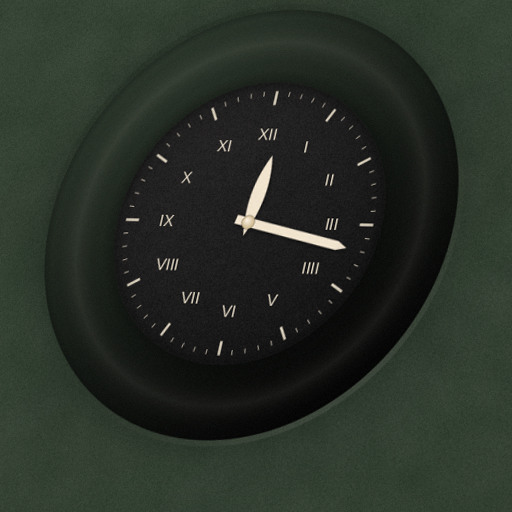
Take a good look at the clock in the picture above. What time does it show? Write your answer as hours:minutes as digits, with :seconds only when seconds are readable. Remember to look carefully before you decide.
12:17
